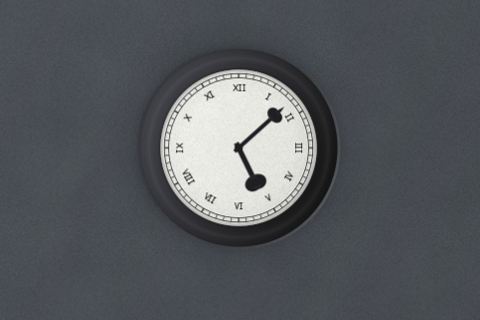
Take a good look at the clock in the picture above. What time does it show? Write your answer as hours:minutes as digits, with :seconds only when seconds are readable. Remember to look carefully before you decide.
5:08
